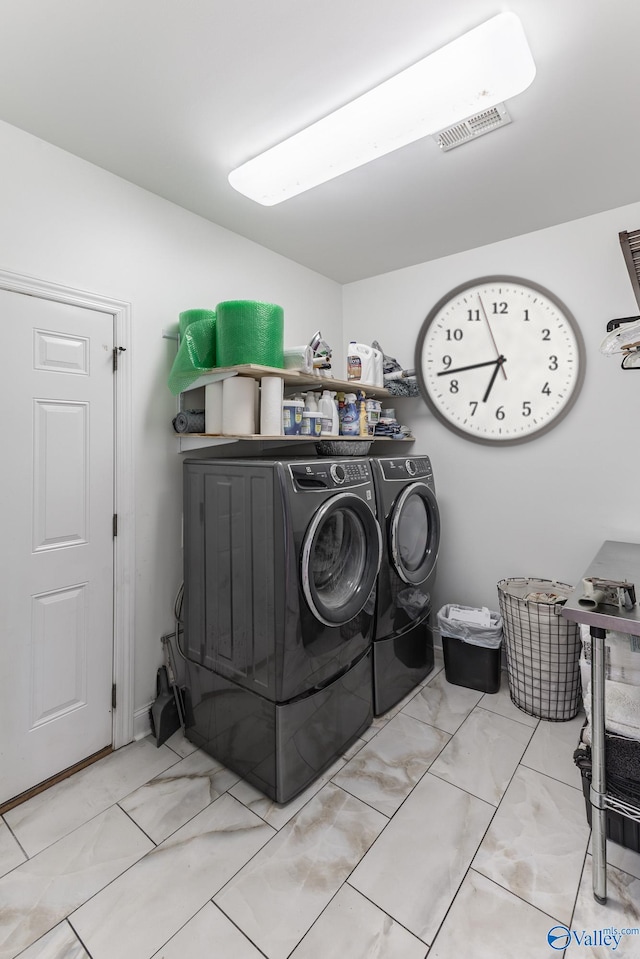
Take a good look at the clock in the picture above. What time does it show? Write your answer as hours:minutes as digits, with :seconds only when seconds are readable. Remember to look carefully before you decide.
6:42:57
